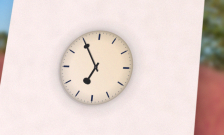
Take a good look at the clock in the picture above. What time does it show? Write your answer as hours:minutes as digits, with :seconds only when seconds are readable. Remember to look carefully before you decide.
6:55
